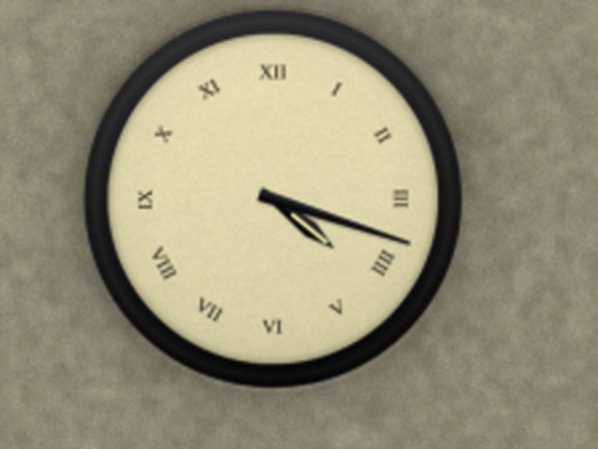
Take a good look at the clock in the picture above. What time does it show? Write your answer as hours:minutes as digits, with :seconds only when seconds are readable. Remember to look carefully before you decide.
4:18
